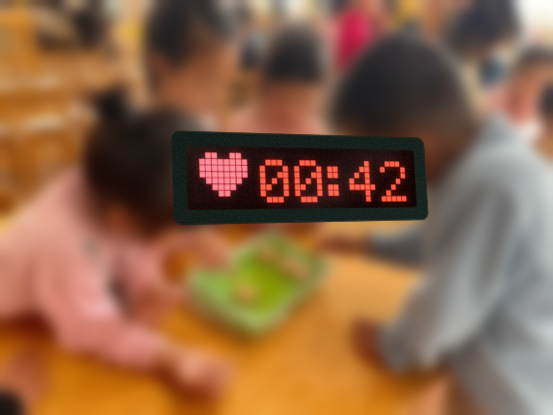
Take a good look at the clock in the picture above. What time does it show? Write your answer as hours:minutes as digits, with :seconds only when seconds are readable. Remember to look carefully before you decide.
0:42
